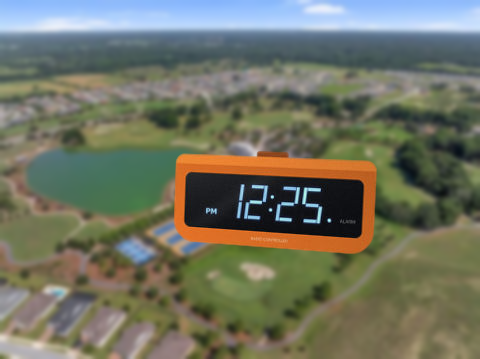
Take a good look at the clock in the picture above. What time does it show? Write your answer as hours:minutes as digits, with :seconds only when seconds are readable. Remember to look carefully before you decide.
12:25
